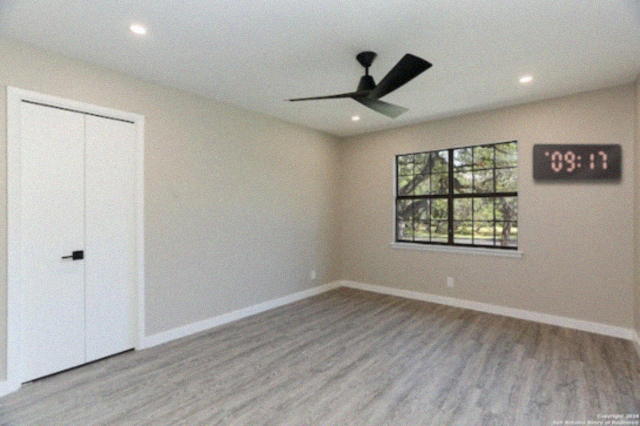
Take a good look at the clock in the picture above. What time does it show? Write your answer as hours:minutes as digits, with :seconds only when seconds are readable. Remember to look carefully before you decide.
9:17
